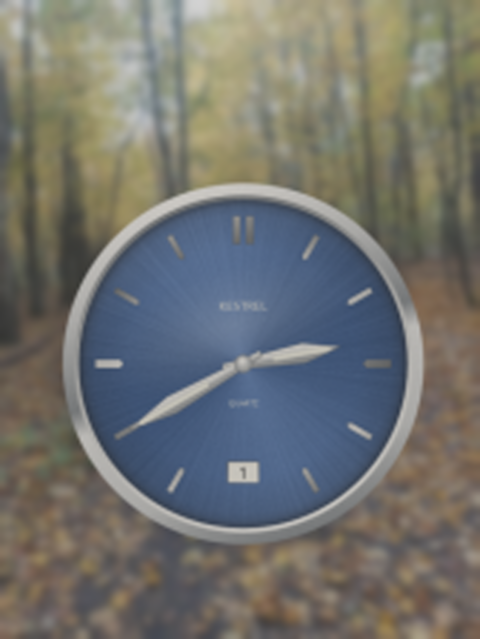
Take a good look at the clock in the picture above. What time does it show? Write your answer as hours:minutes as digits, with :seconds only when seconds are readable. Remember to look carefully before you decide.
2:40
